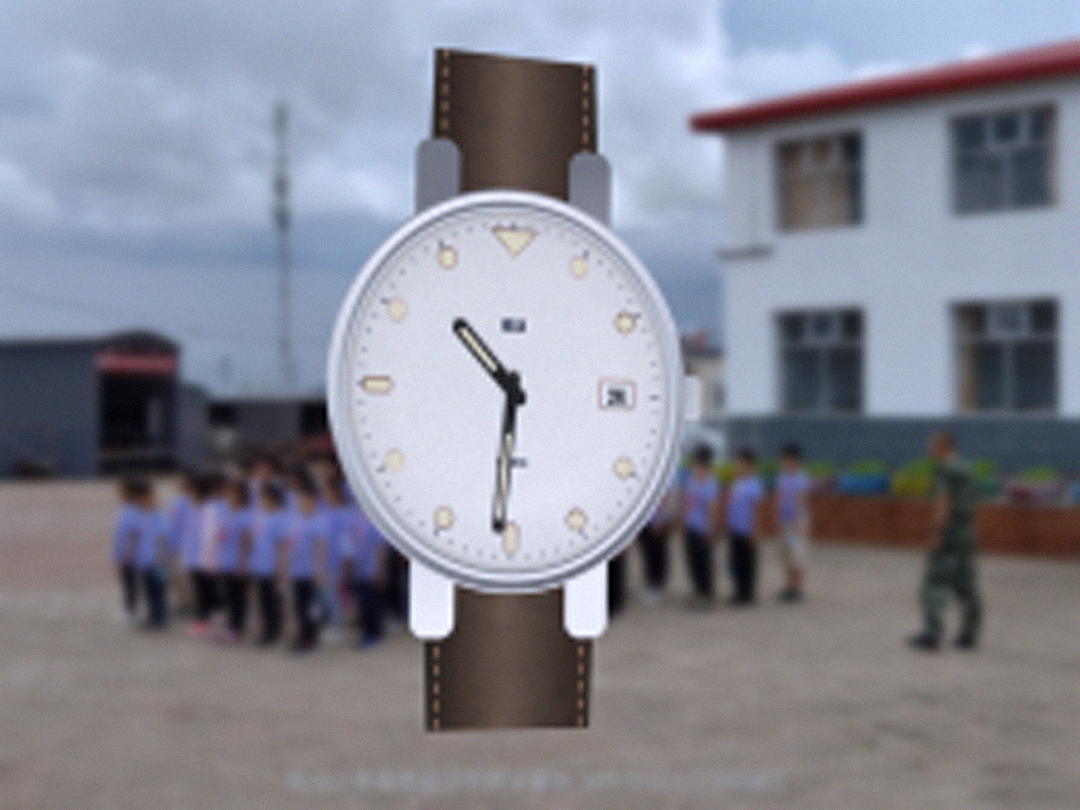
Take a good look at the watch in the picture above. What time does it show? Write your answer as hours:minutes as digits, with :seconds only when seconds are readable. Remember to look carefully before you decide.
10:31
